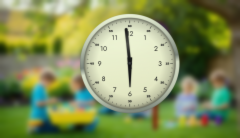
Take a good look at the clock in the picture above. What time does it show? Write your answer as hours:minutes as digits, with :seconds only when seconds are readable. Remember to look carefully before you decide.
5:59
